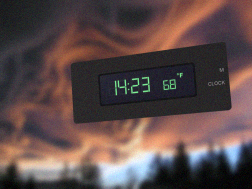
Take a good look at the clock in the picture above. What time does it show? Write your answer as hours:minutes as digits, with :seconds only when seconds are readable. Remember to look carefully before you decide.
14:23
